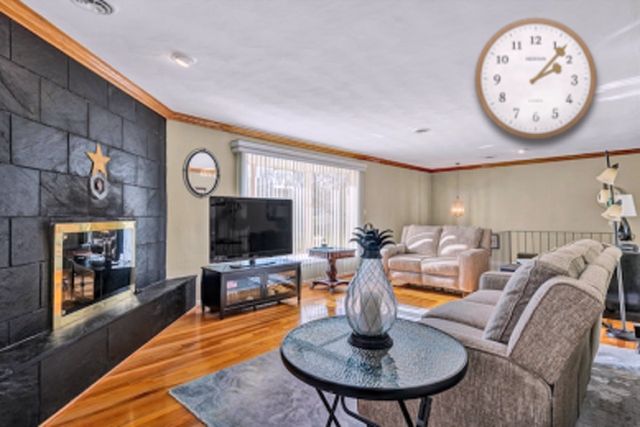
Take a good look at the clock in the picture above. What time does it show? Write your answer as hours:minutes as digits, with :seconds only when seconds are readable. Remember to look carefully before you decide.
2:07
